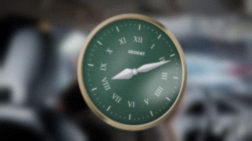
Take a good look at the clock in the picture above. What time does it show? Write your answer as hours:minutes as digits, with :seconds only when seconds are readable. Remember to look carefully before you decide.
8:11
